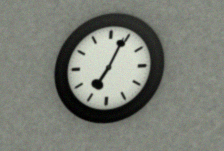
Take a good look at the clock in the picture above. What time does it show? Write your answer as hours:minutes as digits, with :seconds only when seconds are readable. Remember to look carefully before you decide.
7:04
